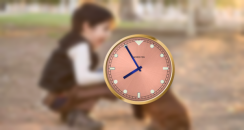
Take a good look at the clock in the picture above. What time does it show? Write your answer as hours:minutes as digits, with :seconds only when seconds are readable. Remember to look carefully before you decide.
7:55
